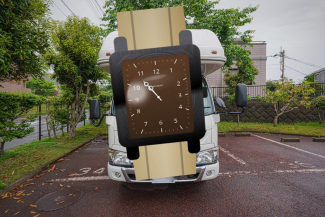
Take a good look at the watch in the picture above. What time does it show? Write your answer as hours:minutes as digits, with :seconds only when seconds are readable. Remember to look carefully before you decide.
10:54
